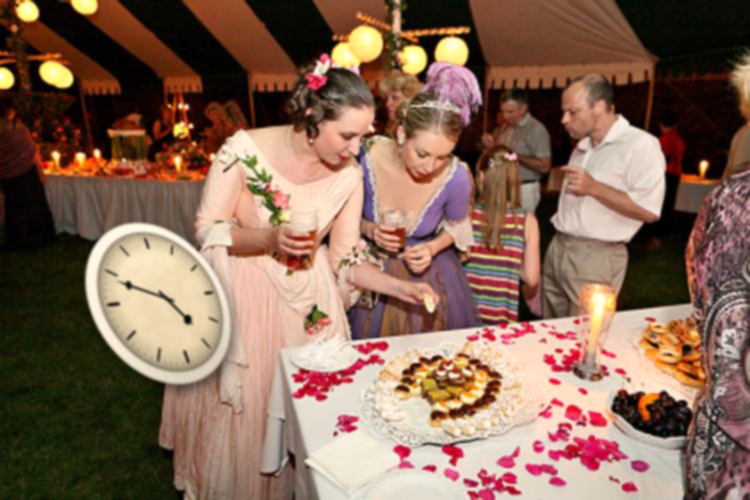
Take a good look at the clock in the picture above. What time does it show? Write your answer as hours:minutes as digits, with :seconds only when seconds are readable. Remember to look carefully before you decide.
4:49
